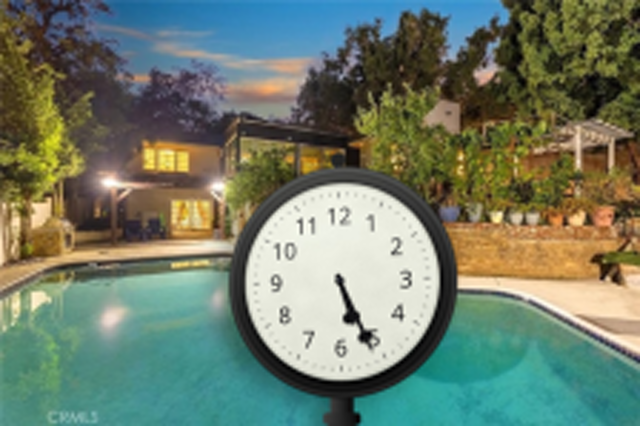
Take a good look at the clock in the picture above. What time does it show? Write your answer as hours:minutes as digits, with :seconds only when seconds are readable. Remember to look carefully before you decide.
5:26
